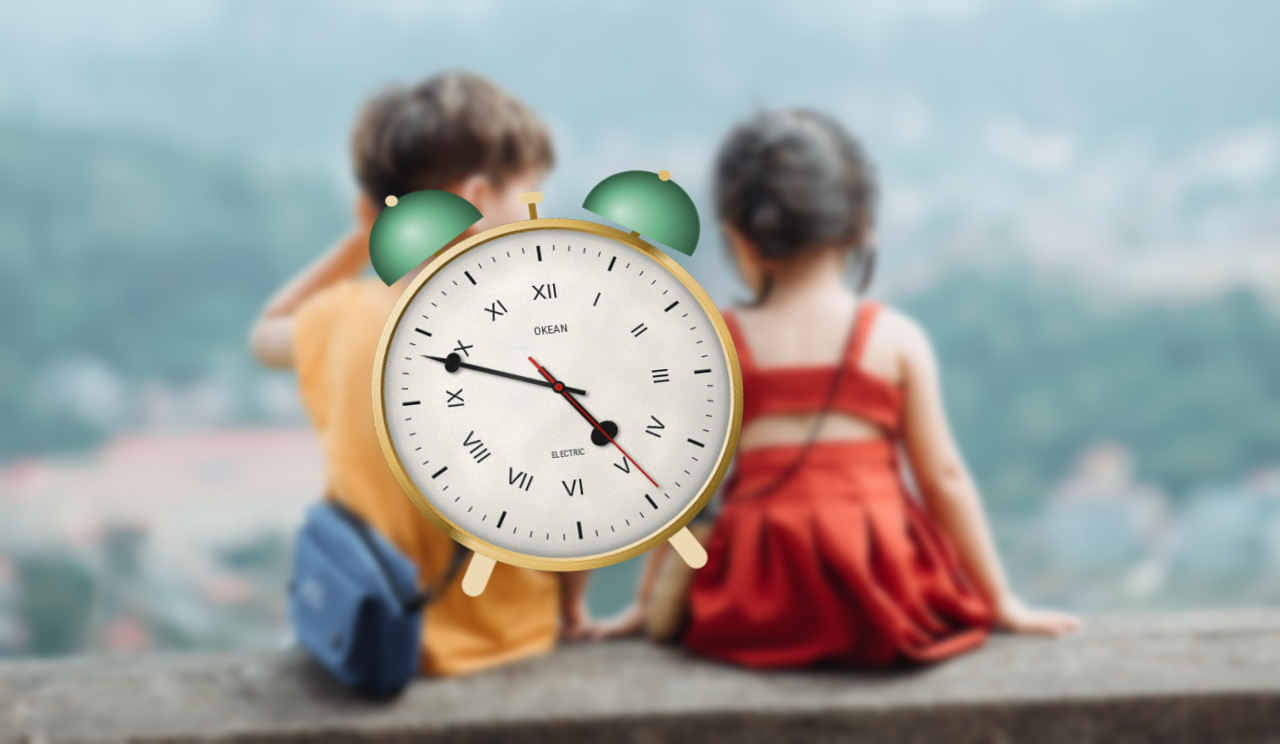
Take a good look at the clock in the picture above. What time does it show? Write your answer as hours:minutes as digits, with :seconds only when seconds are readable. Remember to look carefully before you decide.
4:48:24
